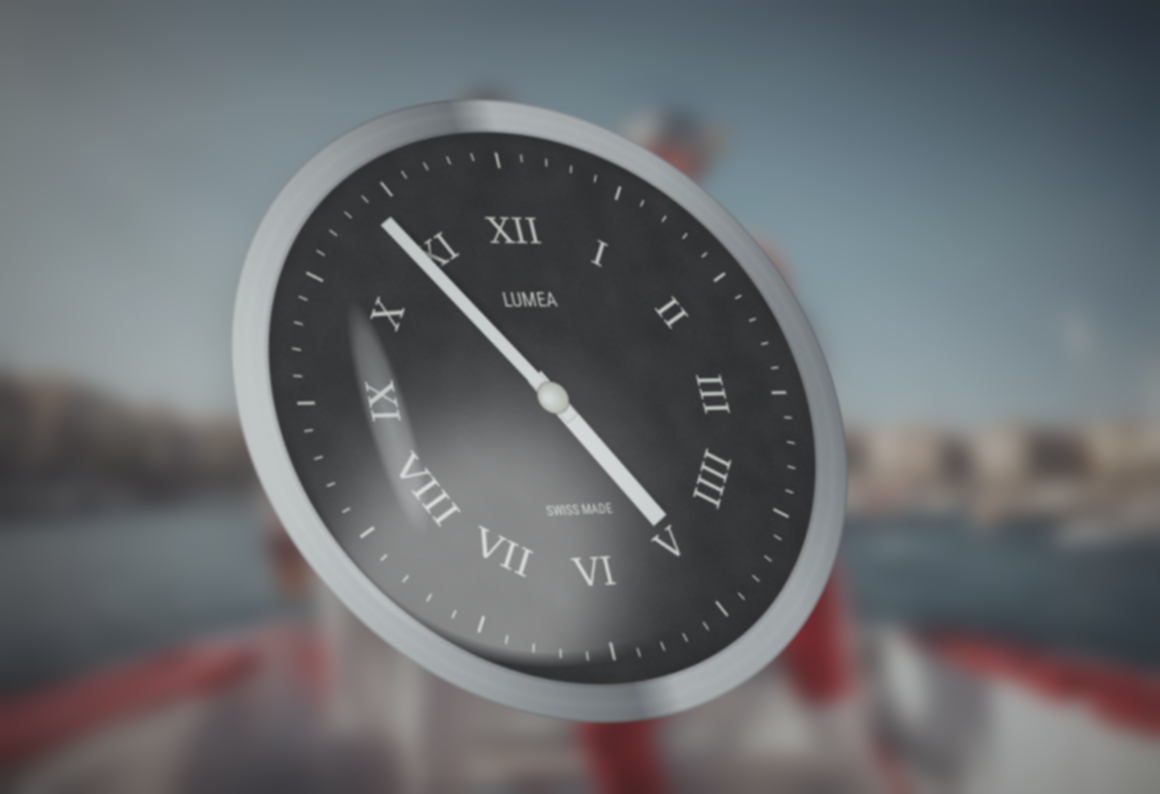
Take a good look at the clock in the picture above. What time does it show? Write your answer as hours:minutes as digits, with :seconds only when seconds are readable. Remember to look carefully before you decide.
4:54
